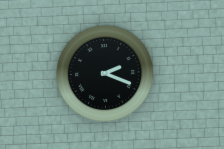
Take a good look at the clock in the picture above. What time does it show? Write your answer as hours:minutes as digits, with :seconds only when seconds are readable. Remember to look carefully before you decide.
2:19
